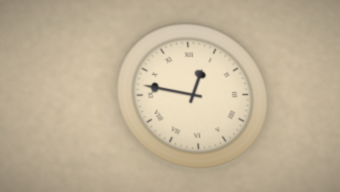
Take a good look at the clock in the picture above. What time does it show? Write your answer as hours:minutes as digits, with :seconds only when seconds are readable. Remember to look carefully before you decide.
12:47
